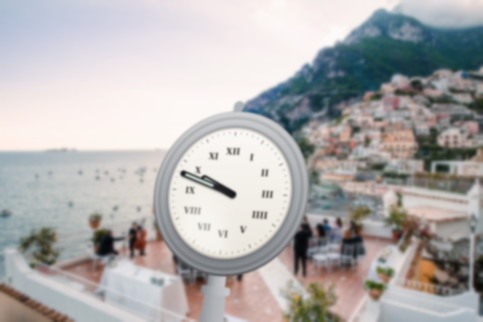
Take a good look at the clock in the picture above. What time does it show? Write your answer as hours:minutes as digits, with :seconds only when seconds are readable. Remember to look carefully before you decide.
9:48
